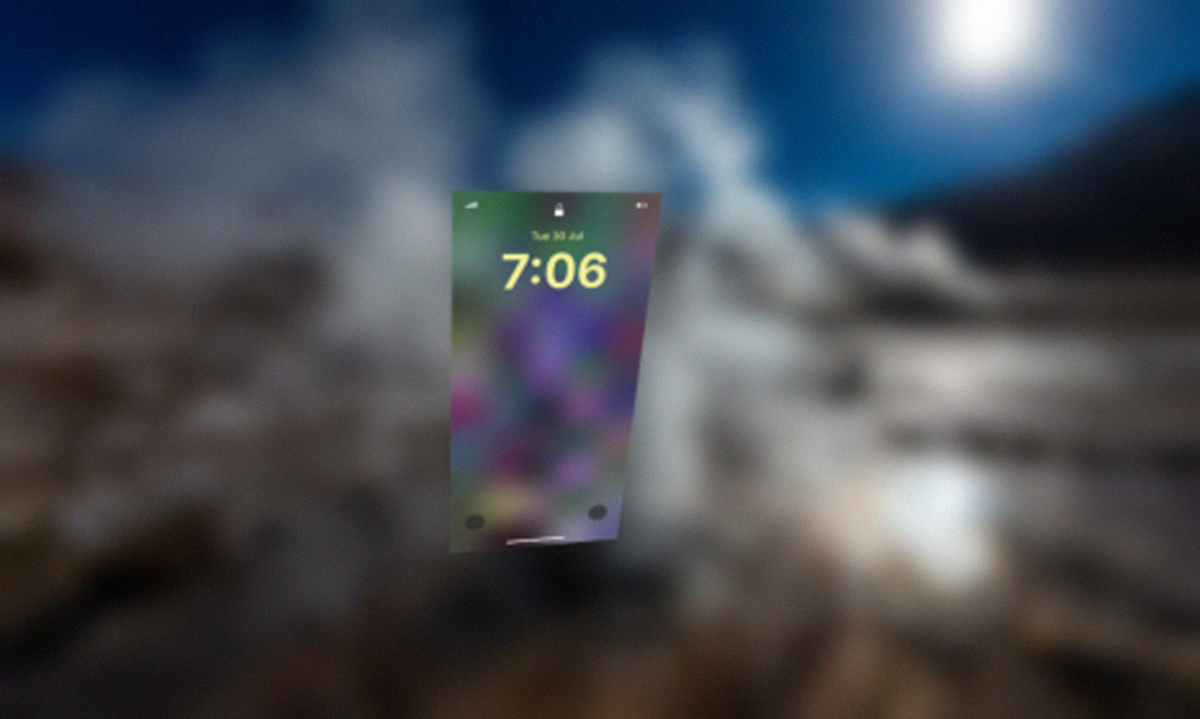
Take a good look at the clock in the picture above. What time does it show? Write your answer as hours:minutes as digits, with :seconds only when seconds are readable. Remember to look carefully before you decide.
7:06
